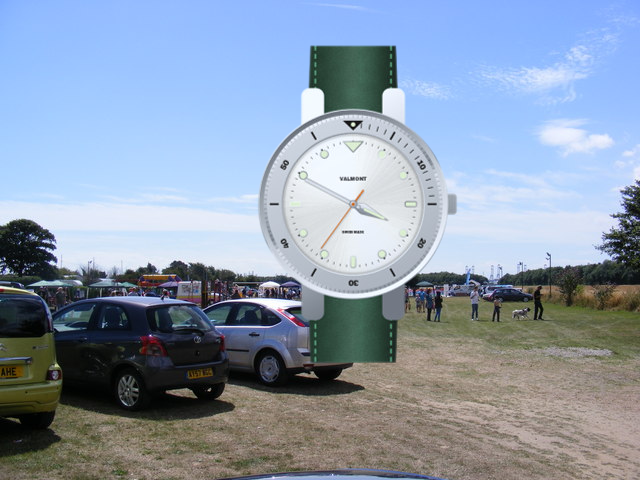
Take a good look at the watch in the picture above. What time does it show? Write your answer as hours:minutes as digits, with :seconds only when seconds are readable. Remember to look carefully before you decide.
3:49:36
